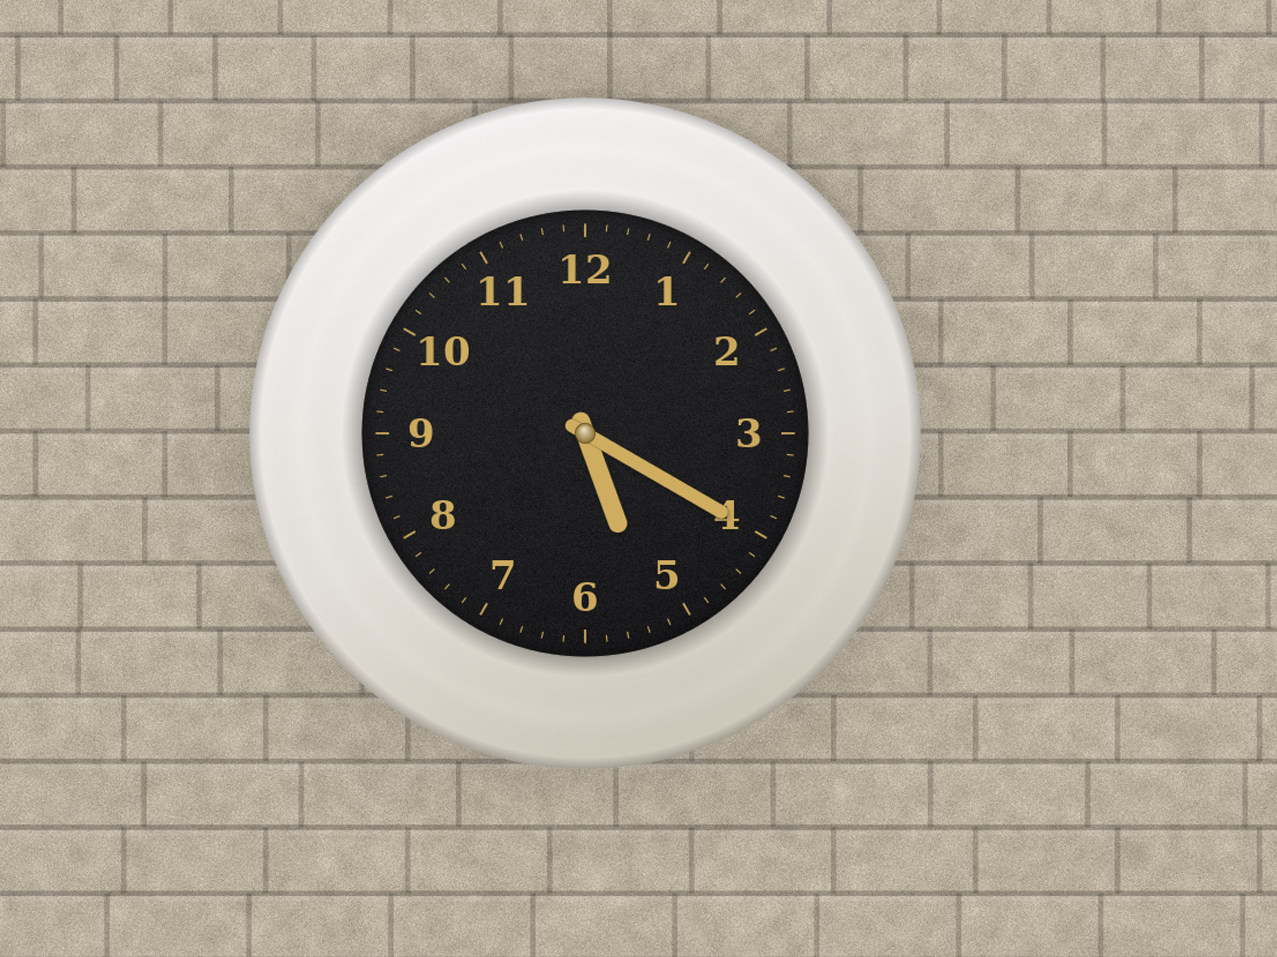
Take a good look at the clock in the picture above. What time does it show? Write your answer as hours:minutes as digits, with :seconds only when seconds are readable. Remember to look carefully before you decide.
5:20
